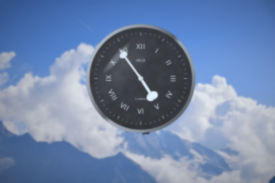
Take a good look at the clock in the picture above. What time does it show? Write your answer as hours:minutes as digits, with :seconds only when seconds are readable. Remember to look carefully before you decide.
4:54
